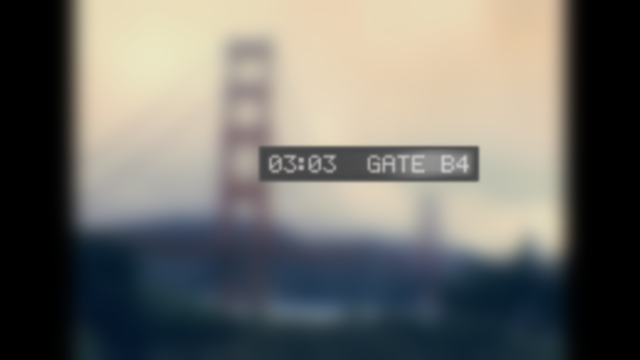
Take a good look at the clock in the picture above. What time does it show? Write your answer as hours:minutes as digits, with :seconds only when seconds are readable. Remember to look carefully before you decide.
3:03
